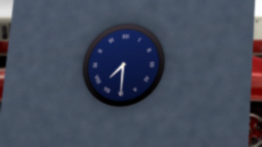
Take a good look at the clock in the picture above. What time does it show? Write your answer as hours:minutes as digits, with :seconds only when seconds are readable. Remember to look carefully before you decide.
7:30
